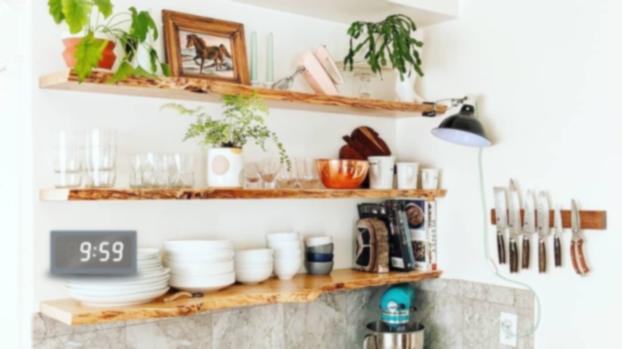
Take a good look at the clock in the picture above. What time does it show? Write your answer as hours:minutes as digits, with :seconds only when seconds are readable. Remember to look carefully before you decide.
9:59
